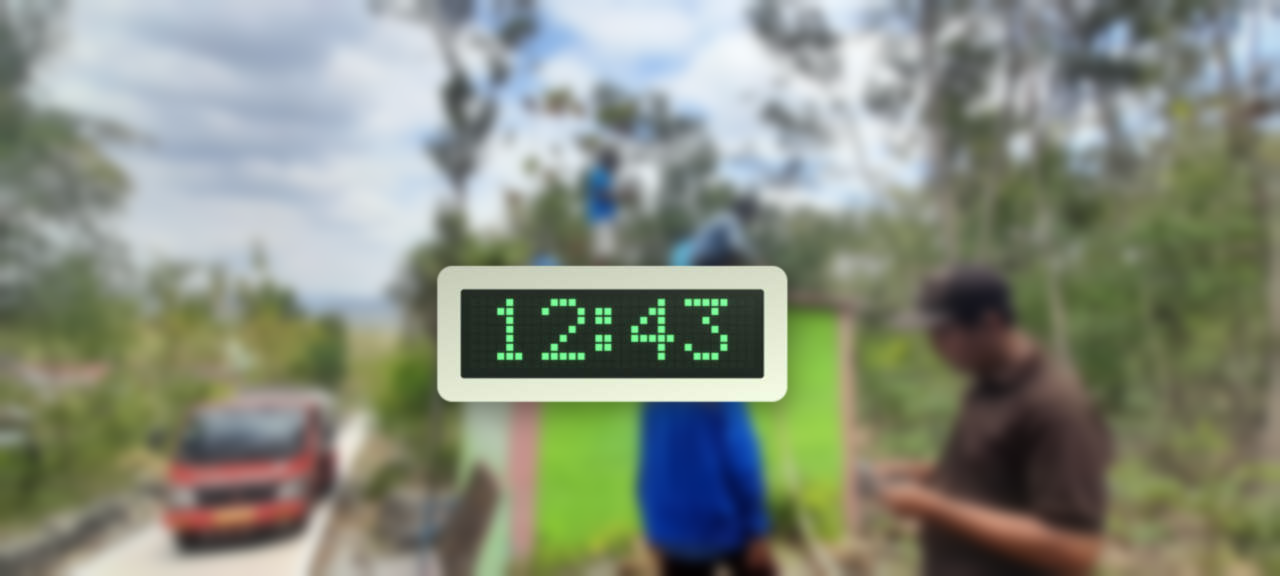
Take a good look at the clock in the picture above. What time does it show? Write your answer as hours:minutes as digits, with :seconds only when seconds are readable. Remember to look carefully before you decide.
12:43
